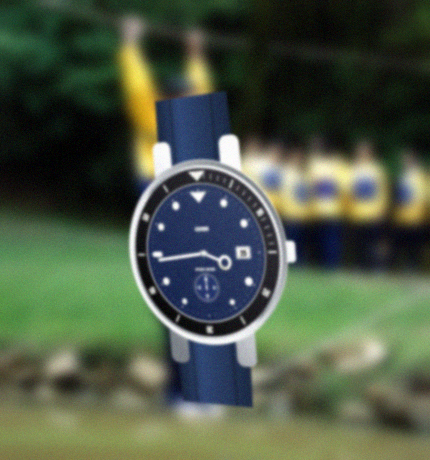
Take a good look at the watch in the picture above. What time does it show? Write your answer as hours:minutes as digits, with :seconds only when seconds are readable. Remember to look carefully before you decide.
3:44
